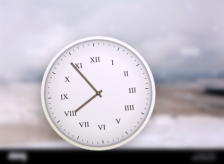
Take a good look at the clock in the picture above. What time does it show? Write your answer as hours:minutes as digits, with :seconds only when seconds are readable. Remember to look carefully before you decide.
7:54
